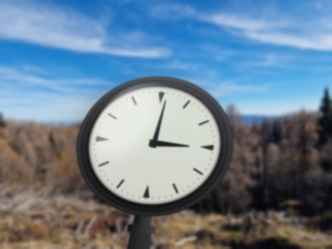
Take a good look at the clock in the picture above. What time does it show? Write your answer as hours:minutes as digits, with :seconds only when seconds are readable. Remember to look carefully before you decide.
3:01
